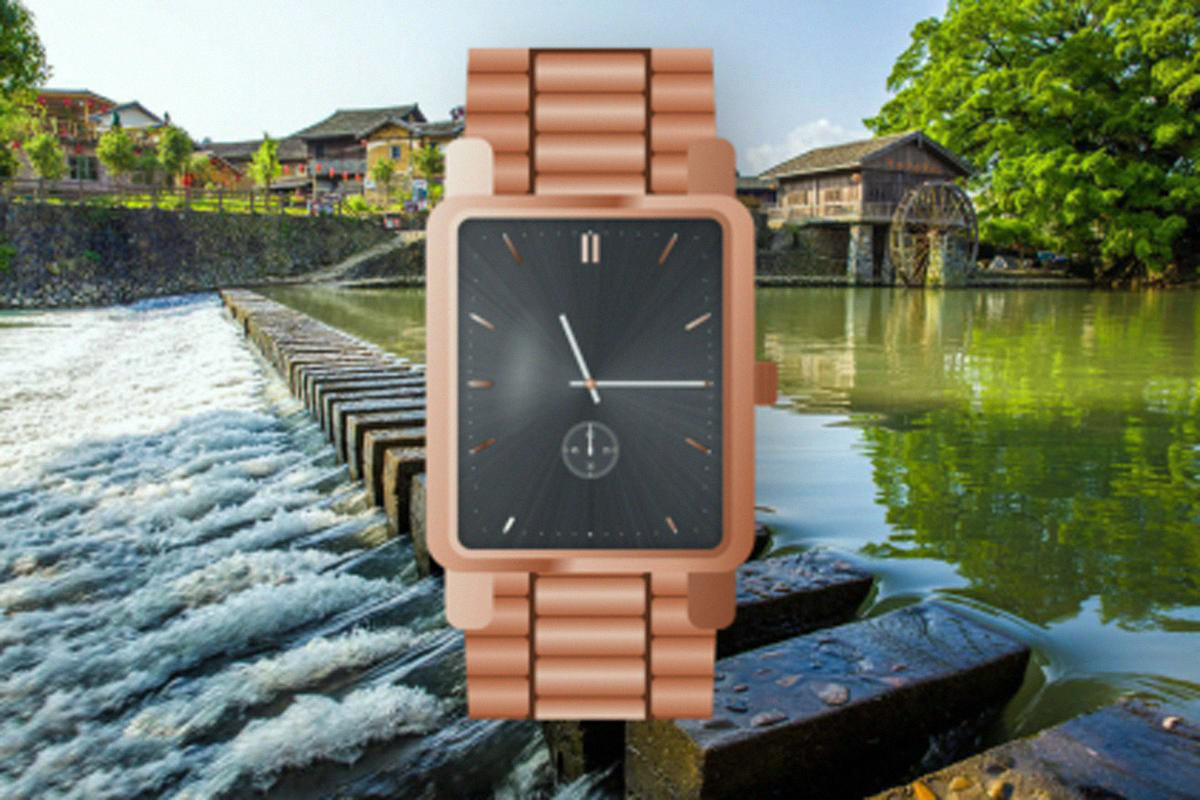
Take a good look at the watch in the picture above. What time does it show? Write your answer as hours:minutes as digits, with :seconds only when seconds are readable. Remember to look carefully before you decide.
11:15
